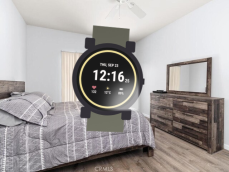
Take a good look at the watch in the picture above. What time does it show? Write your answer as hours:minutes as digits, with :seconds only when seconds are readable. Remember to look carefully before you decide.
12:16
